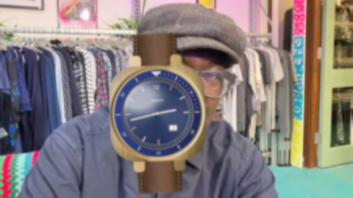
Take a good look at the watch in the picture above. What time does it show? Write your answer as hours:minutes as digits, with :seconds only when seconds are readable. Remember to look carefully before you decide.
2:43
